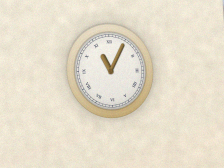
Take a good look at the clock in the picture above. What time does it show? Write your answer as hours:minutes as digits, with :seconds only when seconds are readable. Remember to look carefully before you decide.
11:05
